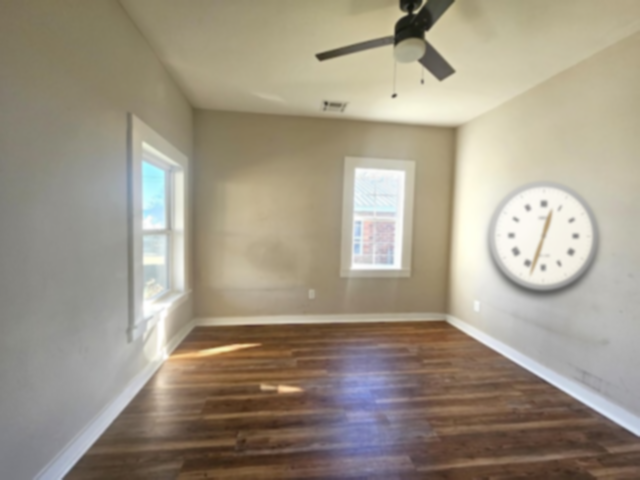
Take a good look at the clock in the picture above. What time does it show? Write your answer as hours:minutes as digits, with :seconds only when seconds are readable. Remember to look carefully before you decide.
12:33
